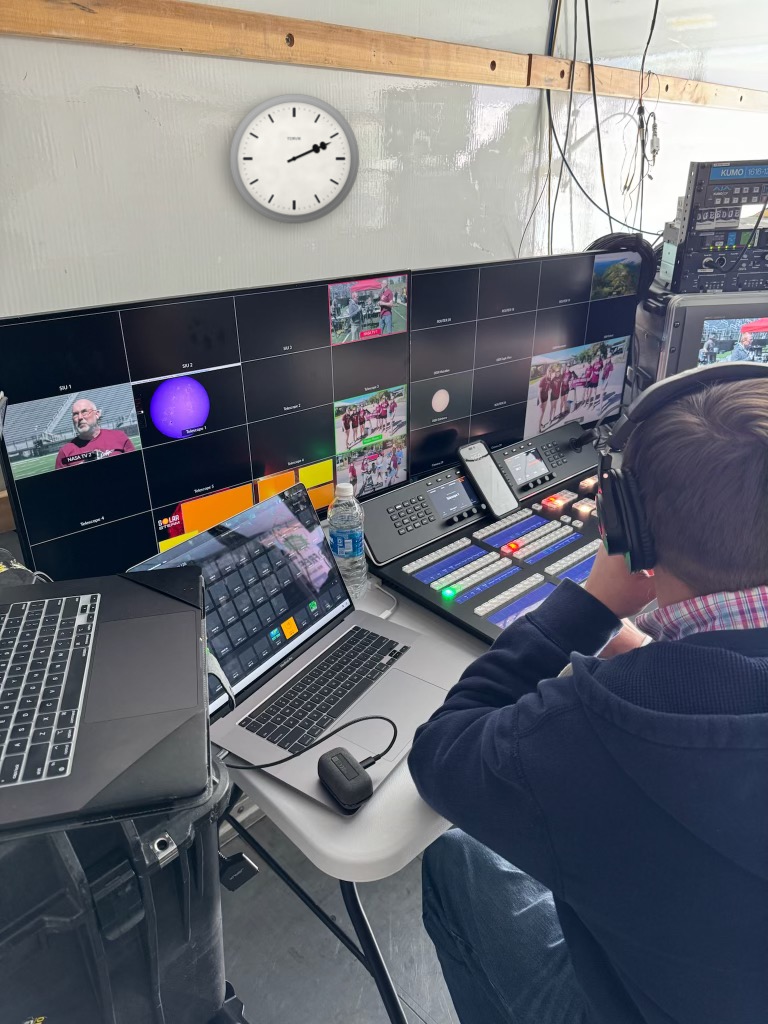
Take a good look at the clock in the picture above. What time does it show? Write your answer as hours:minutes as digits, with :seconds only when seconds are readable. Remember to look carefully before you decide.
2:11
